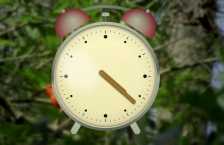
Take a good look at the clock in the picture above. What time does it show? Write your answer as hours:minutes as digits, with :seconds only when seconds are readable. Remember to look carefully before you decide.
4:22
